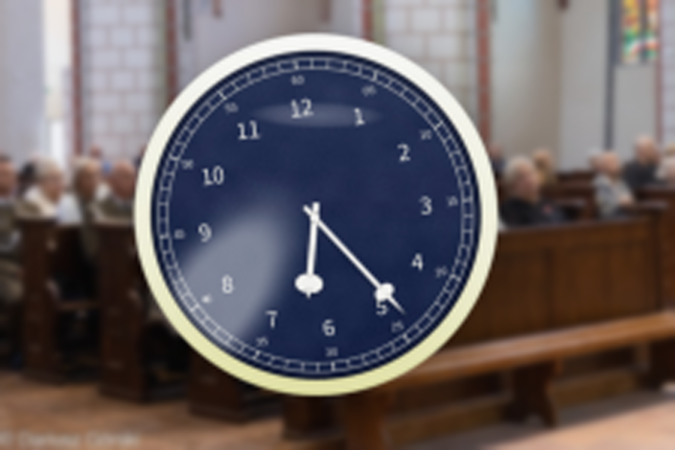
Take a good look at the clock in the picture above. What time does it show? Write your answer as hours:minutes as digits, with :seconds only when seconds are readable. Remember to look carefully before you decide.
6:24
